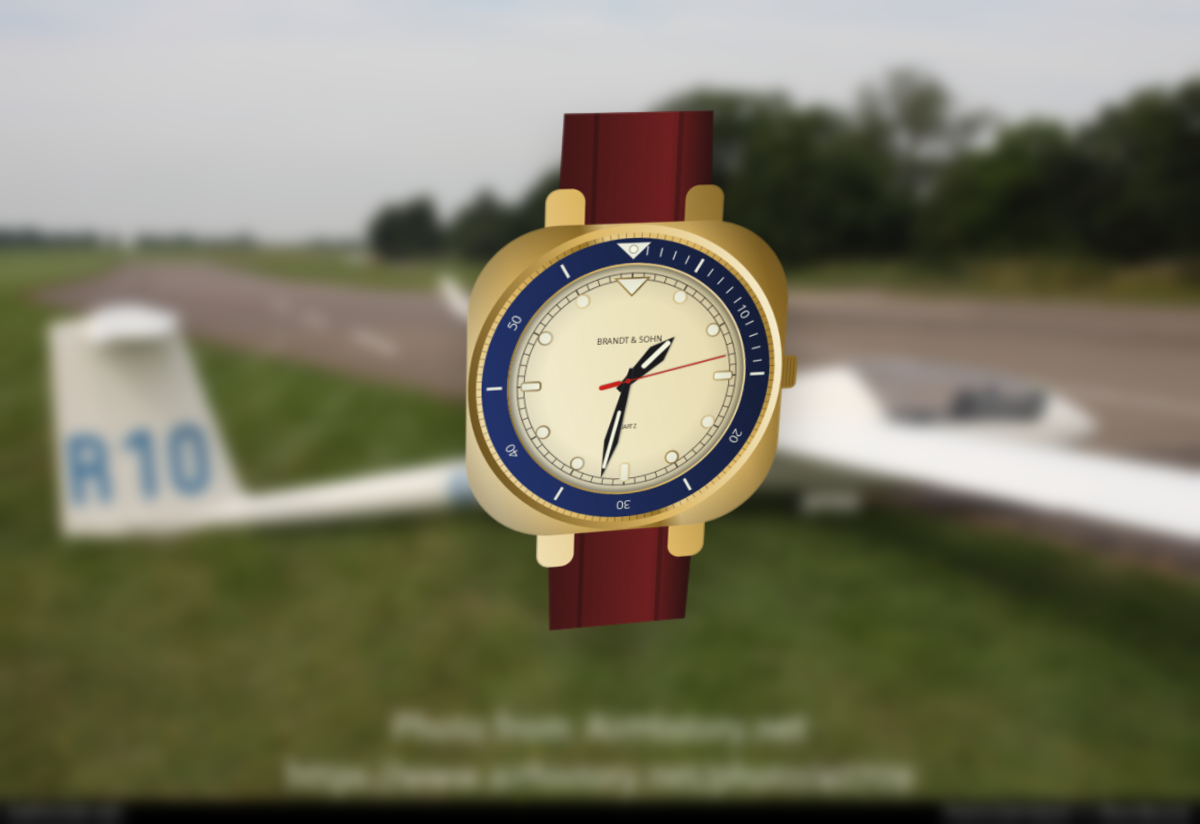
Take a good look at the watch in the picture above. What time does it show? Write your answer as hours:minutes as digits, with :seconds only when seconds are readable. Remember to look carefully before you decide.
1:32:13
